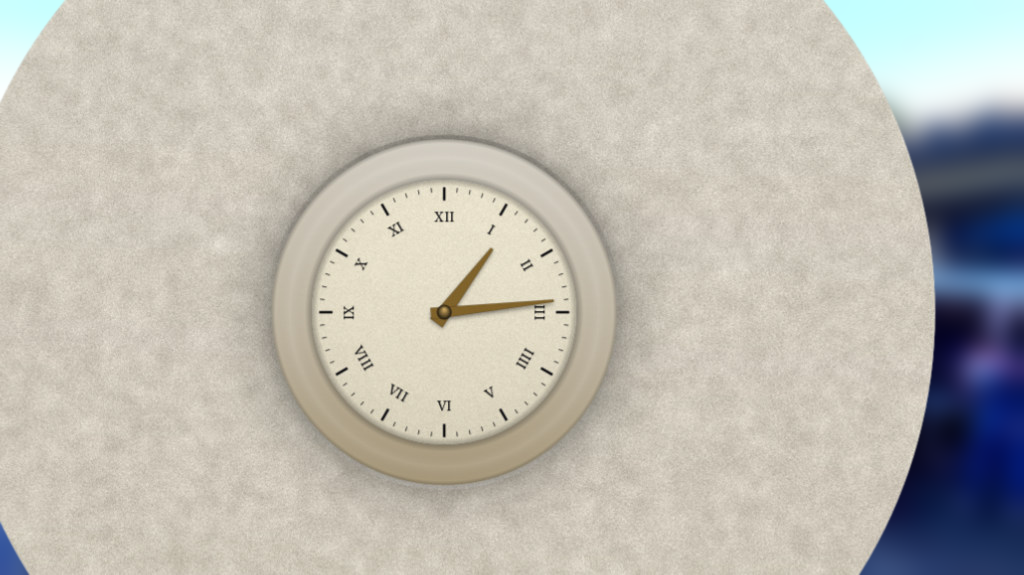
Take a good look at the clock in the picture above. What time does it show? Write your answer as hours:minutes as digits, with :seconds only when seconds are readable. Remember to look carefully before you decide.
1:14
